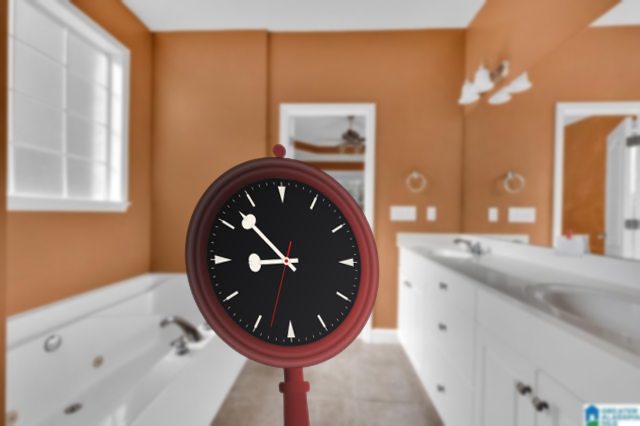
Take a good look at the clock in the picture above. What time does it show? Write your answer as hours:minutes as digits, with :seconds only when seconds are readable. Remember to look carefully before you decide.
8:52:33
